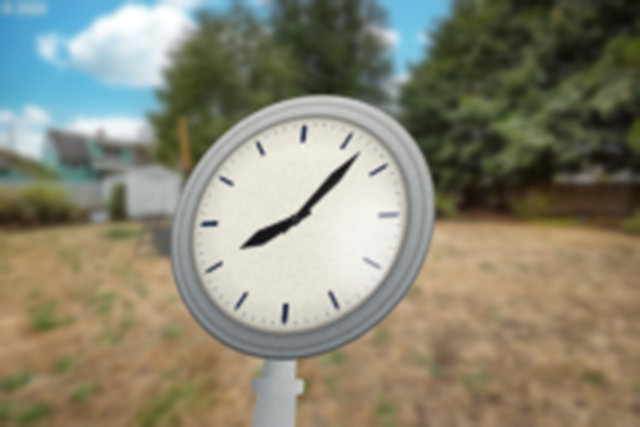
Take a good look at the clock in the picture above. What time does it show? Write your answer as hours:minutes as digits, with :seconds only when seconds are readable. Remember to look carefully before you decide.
8:07
